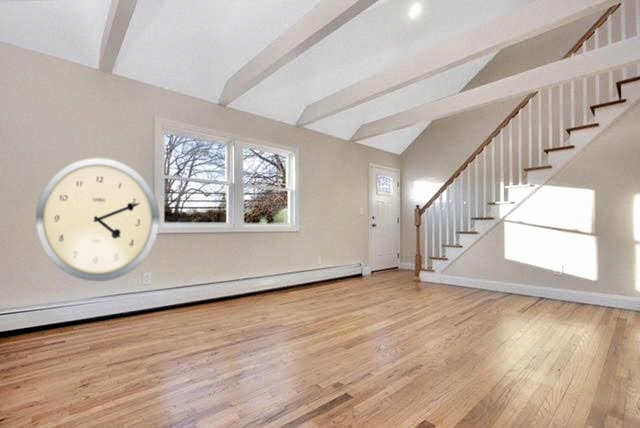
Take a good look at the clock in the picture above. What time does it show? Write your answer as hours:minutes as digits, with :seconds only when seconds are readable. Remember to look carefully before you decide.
4:11
